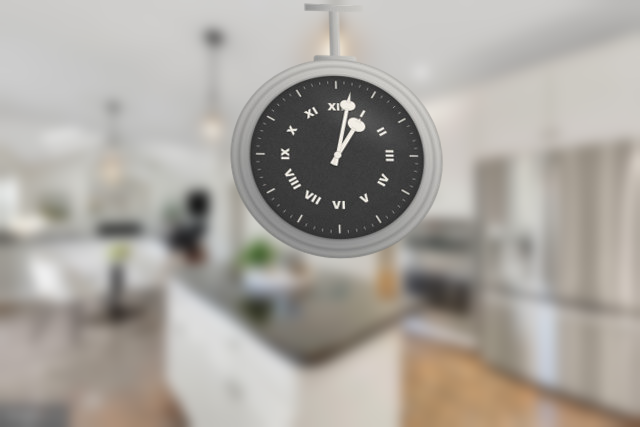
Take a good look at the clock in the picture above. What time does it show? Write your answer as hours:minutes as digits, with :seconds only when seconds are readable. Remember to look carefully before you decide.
1:02
